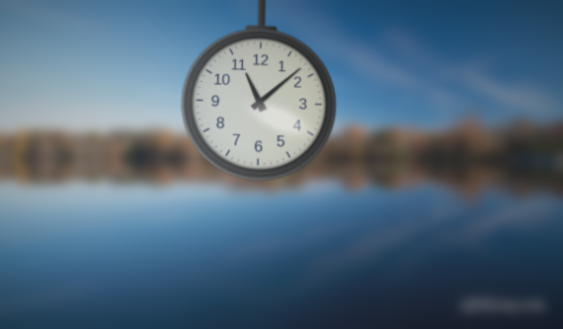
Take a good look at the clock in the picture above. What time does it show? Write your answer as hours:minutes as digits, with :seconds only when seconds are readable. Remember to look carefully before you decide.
11:08
